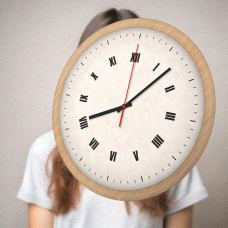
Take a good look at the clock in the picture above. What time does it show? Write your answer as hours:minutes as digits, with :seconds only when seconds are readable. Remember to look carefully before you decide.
8:07:00
